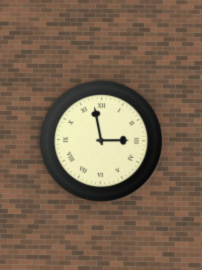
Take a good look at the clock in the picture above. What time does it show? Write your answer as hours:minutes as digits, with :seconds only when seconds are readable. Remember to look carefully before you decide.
2:58
